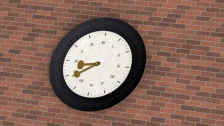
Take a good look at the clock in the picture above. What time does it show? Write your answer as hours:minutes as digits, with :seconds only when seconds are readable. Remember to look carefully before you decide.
8:39
